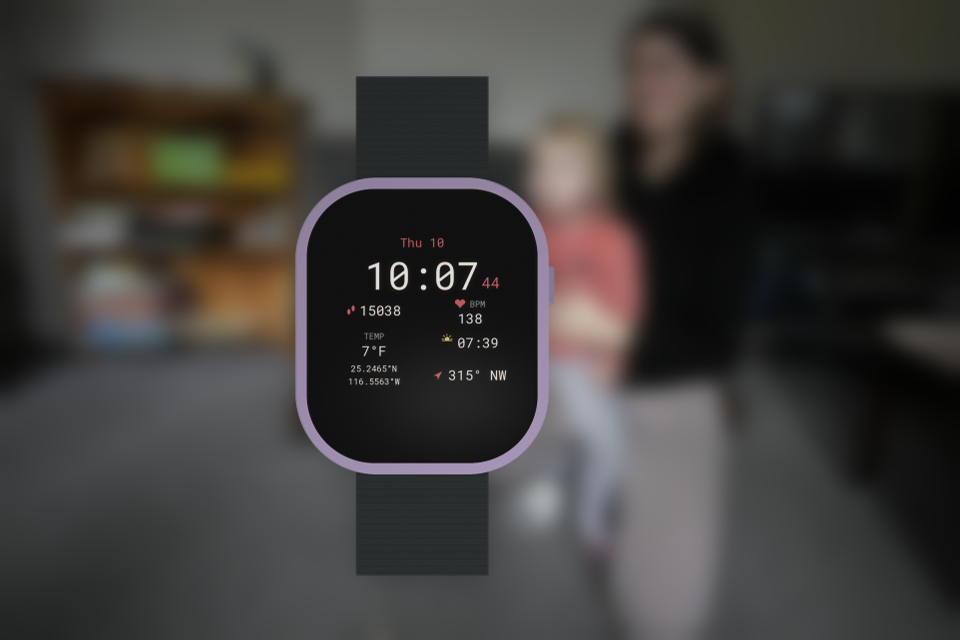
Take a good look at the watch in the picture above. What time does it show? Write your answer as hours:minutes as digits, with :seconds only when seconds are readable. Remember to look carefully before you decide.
10:07:44
